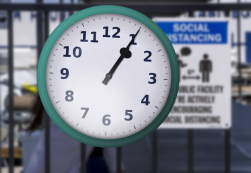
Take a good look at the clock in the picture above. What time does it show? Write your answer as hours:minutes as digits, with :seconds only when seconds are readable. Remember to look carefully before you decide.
1:05
